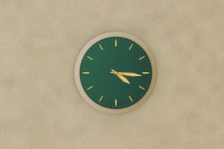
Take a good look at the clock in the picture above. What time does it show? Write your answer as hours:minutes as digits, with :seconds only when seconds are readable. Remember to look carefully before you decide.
4:16
